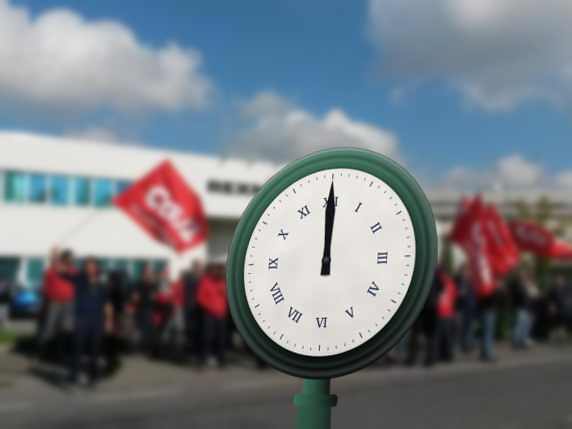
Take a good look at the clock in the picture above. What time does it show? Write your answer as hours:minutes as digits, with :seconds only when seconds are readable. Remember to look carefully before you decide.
12:00
